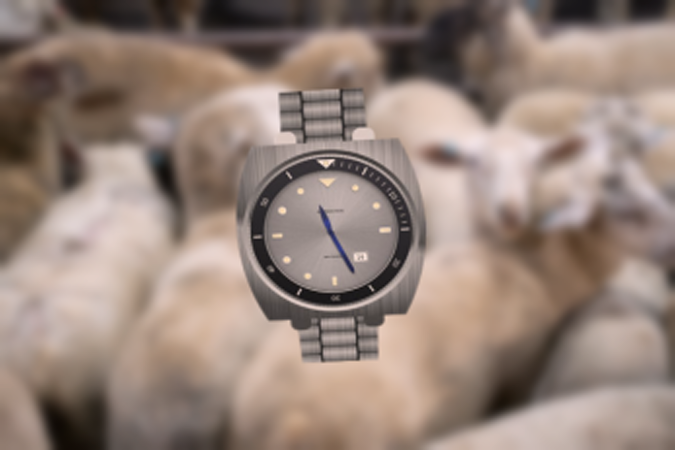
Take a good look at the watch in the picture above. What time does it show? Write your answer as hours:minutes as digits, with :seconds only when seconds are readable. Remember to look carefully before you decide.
11:26
